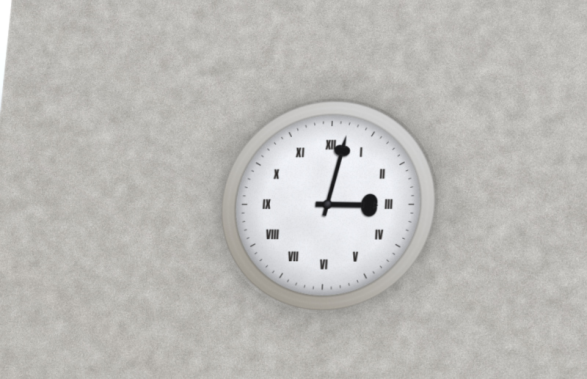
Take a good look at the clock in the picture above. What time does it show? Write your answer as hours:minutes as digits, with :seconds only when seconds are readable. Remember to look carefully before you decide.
3:02
